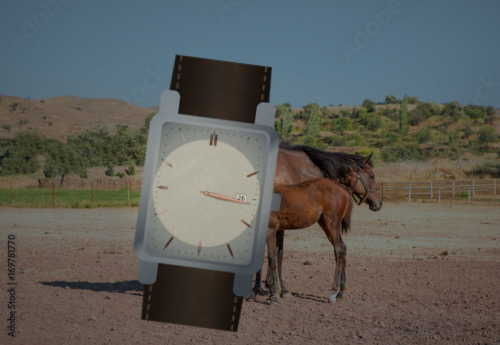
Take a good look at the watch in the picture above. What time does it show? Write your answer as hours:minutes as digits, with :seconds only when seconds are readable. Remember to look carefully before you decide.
3:16
